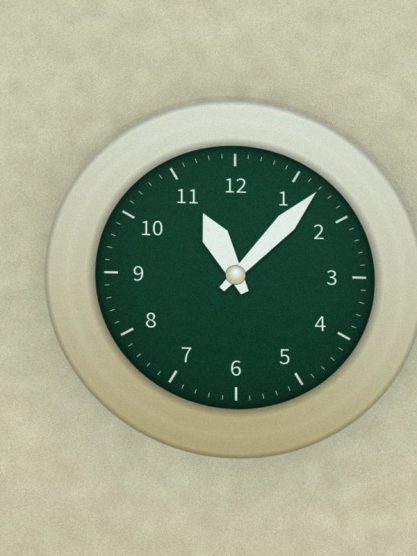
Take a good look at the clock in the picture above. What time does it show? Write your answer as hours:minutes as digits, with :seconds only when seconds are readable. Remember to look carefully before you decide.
11:07
